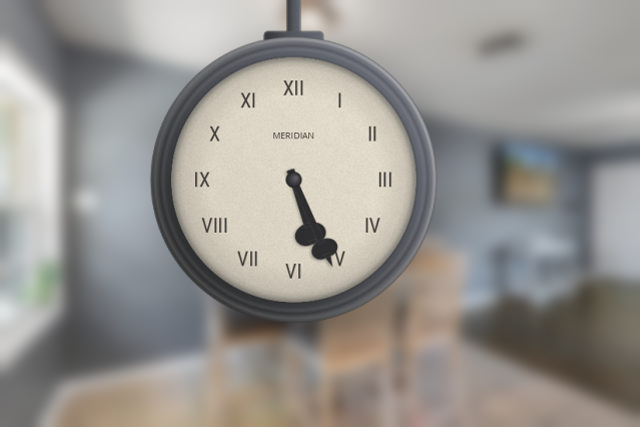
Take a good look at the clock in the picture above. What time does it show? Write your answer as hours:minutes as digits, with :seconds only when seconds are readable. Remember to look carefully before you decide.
5:26
